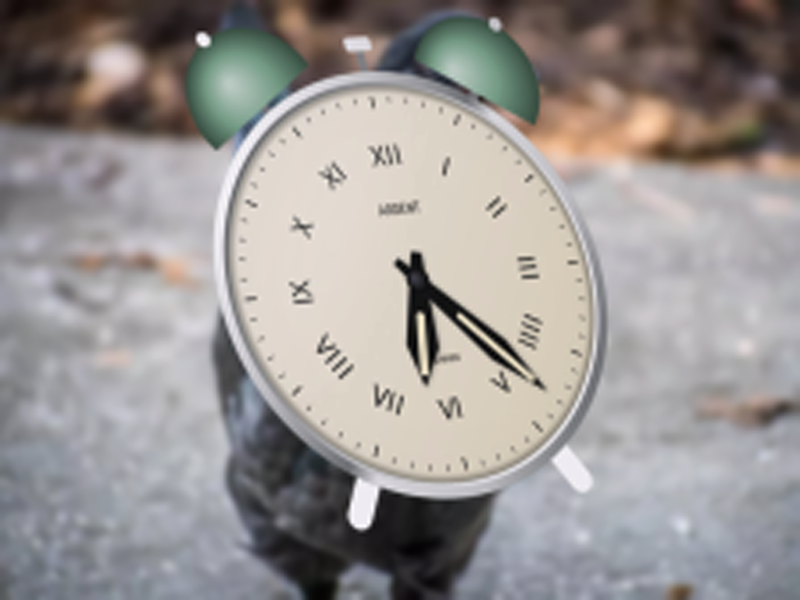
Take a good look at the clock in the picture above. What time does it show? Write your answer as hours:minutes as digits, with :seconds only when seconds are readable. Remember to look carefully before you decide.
6:23
